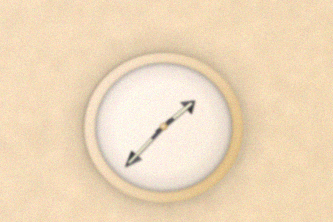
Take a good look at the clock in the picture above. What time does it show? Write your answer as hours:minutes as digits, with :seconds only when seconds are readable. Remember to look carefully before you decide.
1:37
